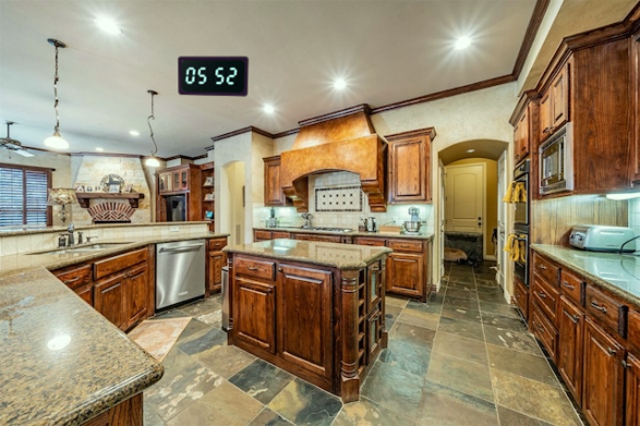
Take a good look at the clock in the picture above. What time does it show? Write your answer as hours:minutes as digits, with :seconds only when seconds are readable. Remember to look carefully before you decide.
5:52
